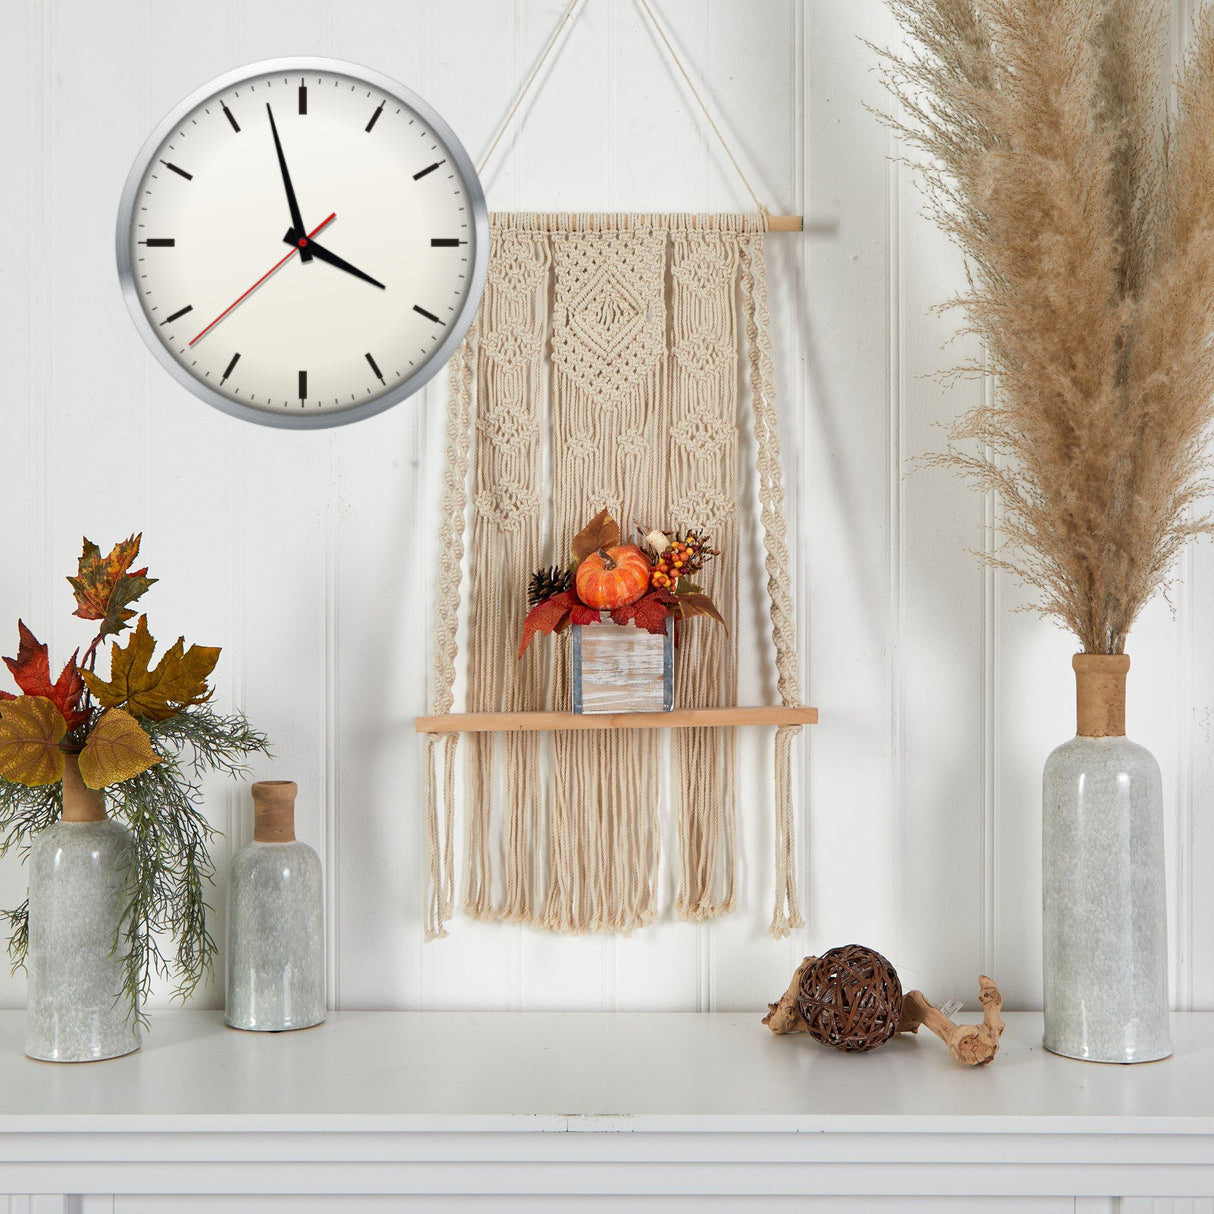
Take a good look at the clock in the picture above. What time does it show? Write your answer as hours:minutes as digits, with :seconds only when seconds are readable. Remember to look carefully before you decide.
3:57:38
